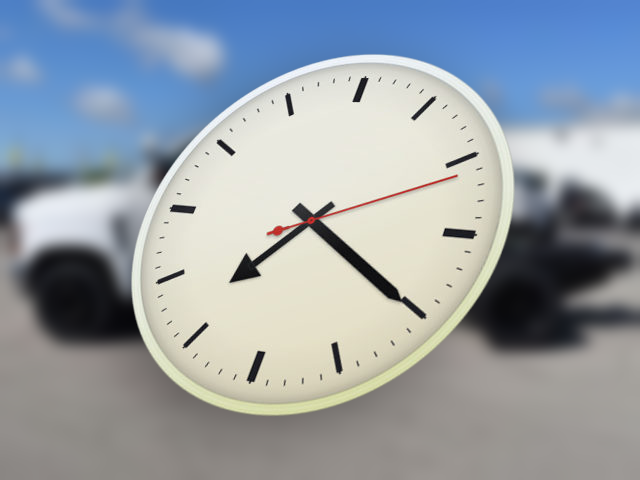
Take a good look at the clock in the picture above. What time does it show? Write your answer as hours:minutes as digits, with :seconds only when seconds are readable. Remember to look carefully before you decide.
7:20:11
